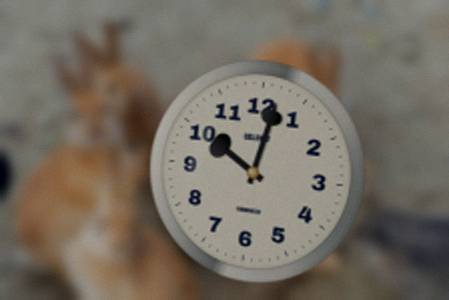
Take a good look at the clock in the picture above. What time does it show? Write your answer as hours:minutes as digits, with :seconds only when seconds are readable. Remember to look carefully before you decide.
10:02
